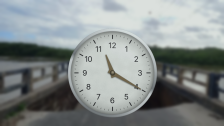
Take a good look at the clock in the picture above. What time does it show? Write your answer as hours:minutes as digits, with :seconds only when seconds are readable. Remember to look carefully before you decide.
11:20
